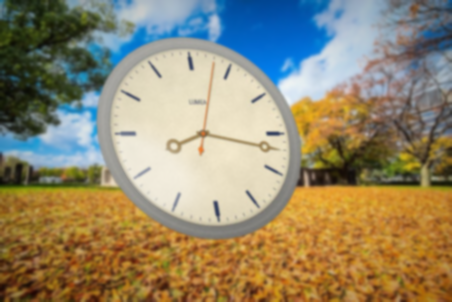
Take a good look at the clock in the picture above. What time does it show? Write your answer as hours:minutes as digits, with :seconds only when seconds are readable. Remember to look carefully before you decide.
8:17:03
